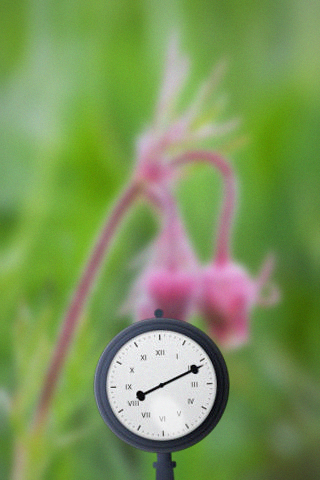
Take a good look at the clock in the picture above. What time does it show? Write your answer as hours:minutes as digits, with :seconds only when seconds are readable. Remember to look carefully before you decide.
8:11
